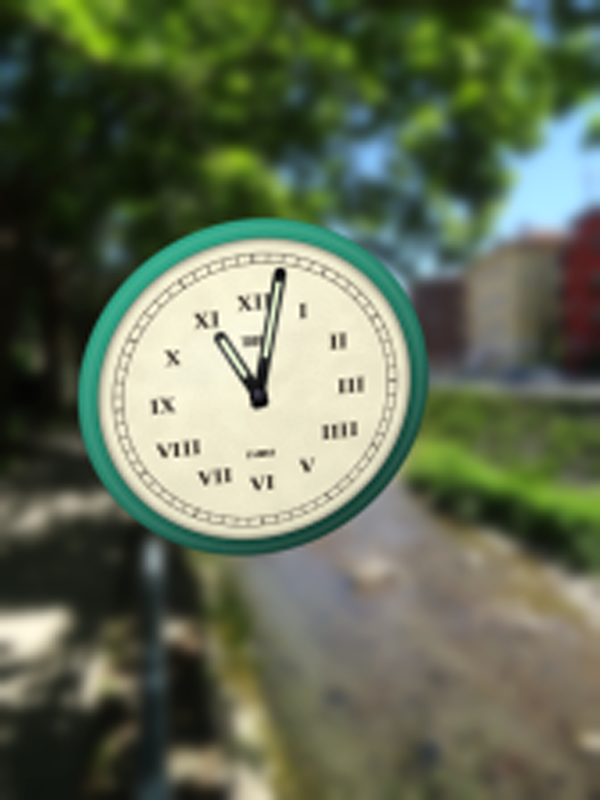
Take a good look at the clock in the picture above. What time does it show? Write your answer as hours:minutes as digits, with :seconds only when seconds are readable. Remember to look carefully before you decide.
11:02
